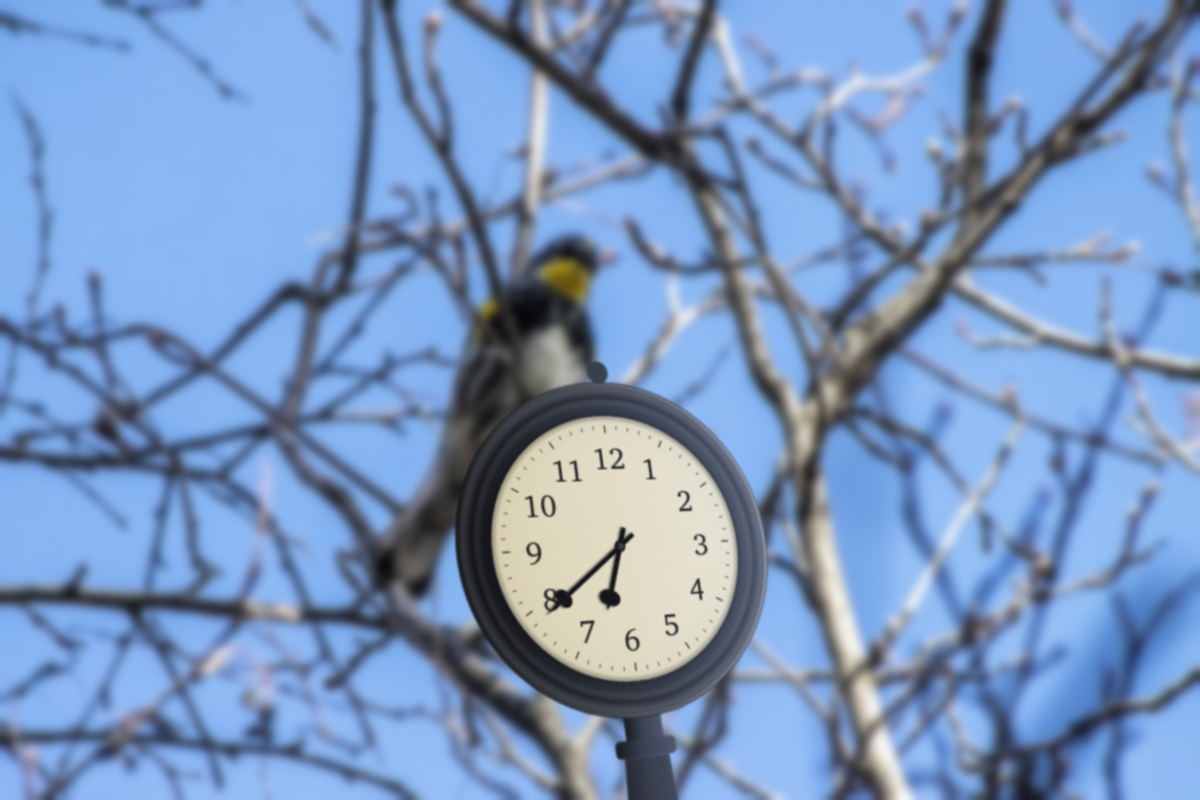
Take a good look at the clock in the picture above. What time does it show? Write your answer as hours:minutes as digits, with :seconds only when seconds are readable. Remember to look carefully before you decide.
6:39
